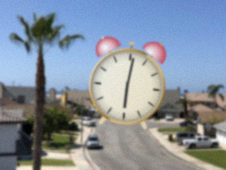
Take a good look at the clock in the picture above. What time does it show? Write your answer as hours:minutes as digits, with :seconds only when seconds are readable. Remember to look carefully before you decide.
6:01
